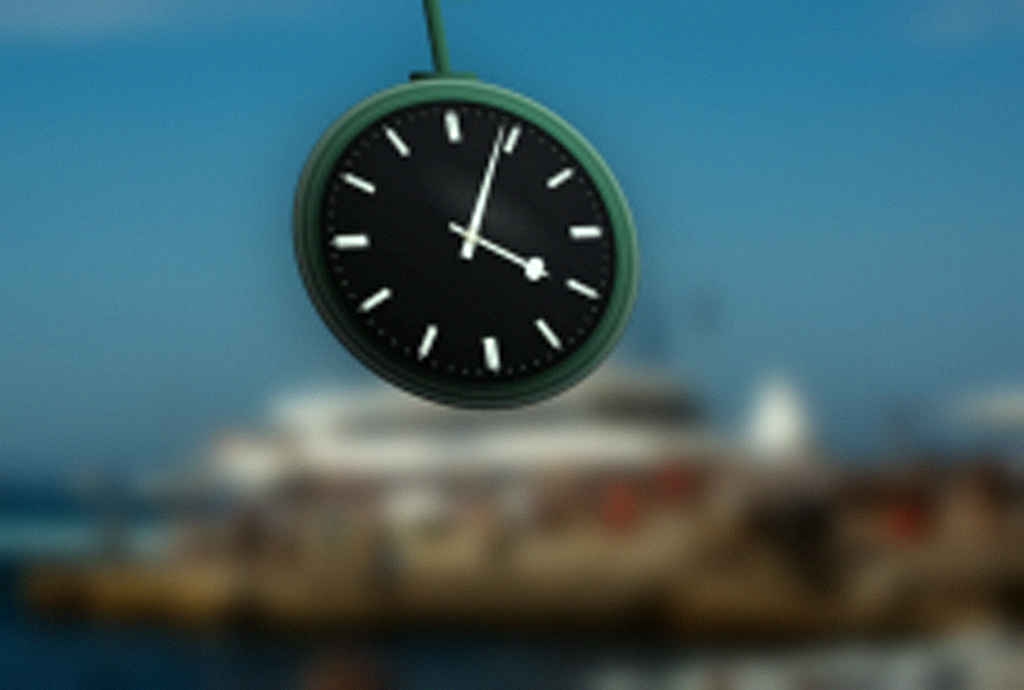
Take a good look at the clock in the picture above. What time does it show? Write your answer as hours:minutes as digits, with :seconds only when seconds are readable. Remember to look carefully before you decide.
4:04
